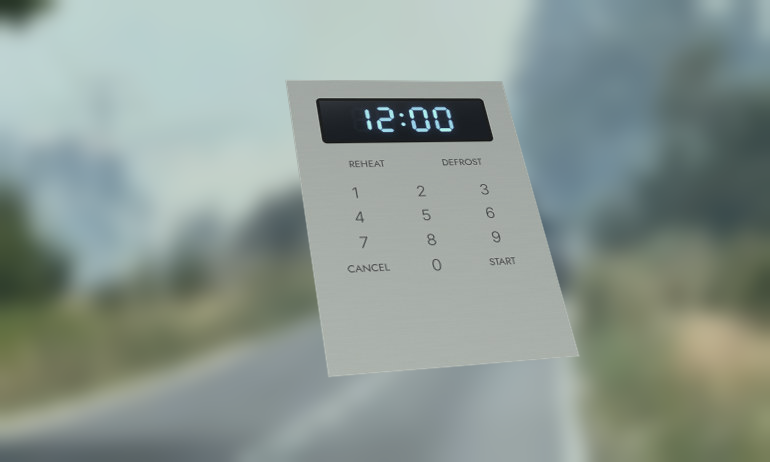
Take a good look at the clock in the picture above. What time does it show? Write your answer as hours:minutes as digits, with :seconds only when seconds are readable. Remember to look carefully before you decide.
12:00
